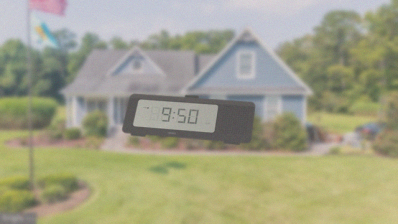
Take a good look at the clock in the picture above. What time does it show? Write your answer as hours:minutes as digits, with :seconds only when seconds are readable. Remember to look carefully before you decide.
9:50
